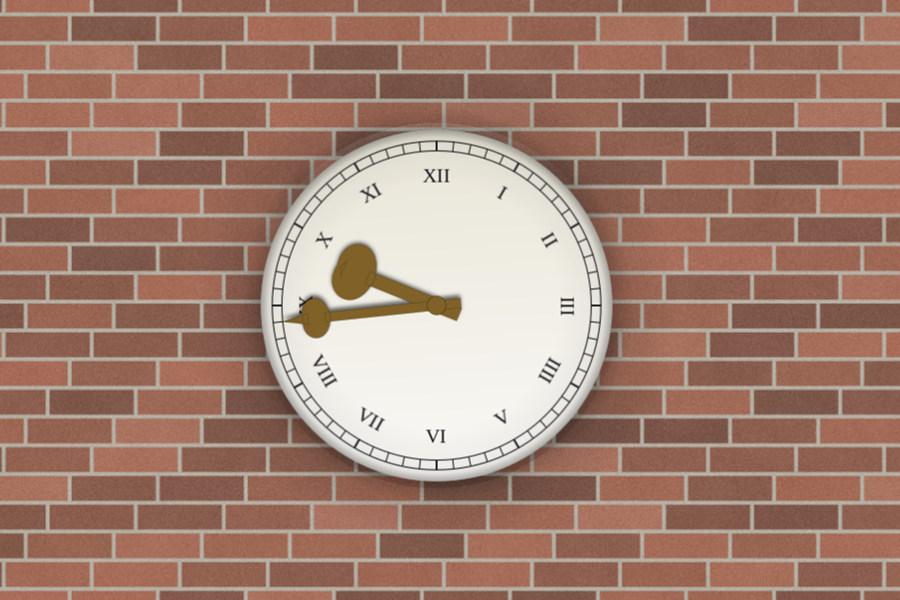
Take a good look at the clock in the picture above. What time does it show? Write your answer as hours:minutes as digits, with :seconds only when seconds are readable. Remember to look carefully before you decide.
9:44
